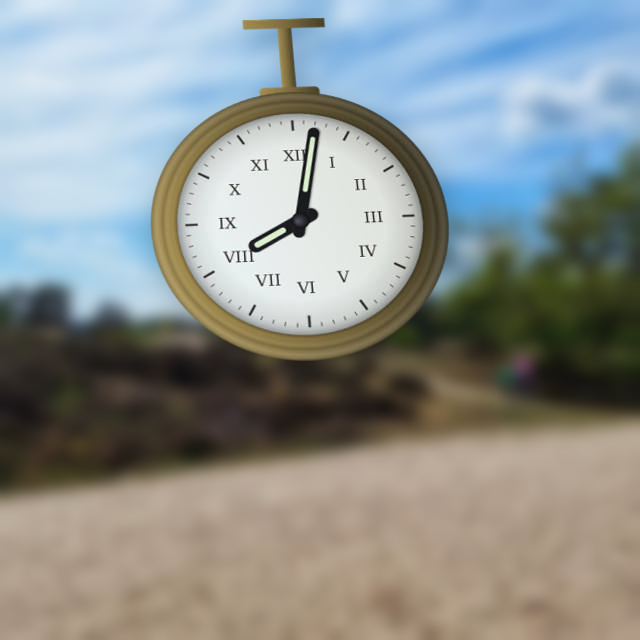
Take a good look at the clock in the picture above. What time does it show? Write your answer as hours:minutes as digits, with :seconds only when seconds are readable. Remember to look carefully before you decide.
8:02
